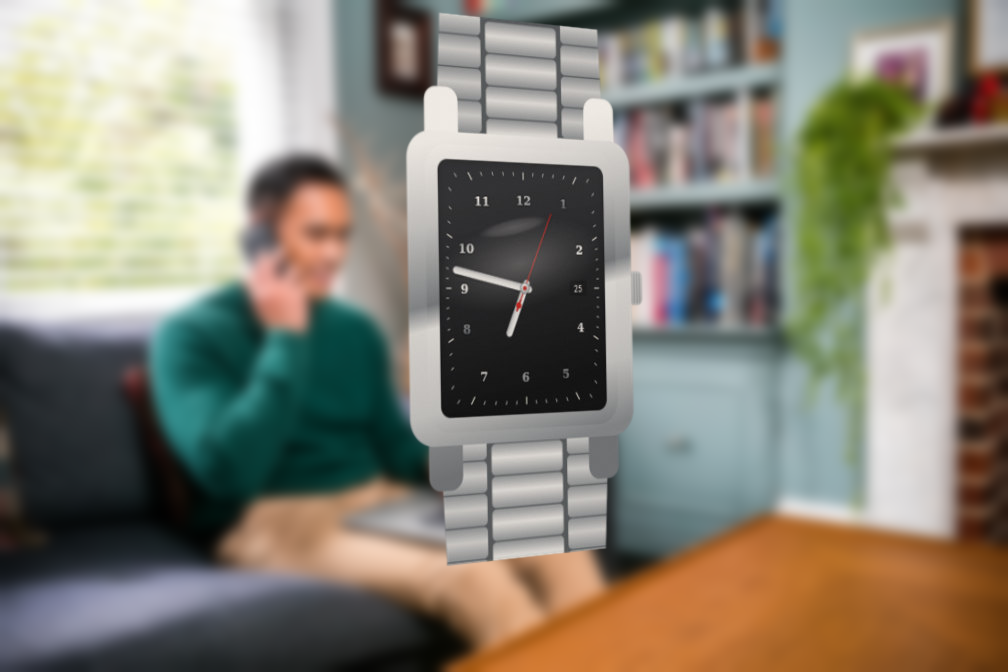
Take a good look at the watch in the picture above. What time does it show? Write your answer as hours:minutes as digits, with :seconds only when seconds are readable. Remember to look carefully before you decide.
6:47:04
